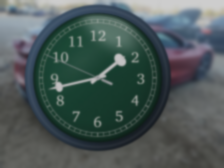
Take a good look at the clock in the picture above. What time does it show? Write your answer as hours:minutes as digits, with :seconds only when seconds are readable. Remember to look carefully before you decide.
1:42:49
